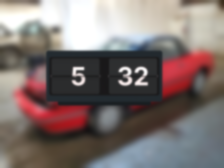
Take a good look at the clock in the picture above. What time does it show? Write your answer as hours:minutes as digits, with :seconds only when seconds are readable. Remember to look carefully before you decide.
5:32
